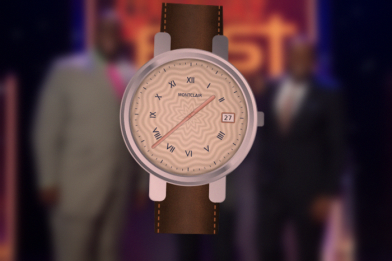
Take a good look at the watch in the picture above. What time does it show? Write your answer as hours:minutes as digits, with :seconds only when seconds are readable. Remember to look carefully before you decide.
1:38
